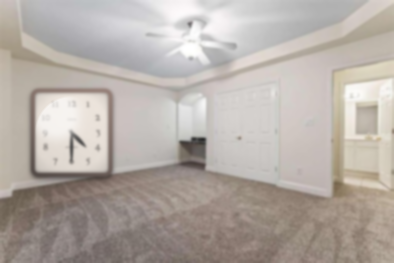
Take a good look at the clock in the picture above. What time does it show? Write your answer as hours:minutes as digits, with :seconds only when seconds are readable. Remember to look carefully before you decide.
4:30
